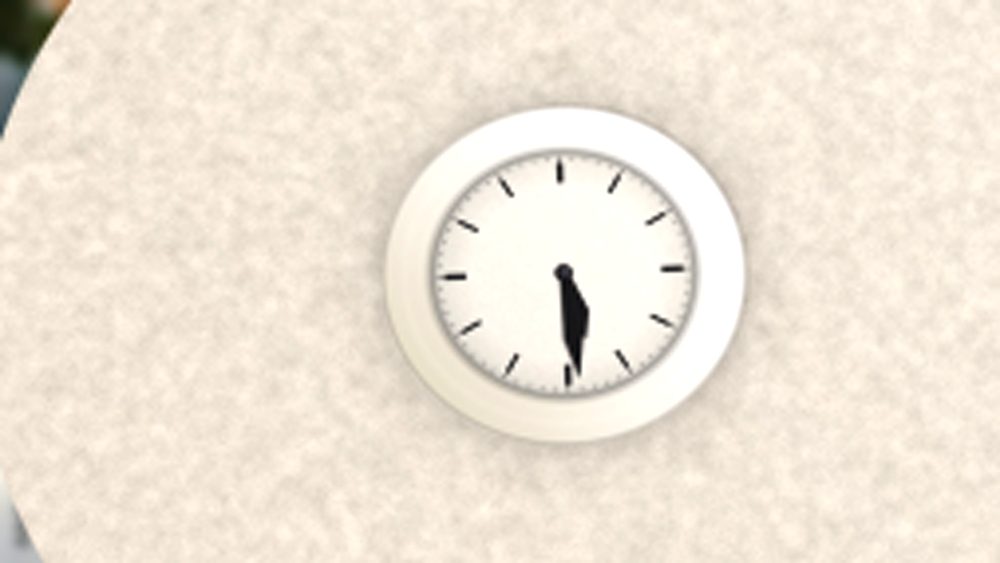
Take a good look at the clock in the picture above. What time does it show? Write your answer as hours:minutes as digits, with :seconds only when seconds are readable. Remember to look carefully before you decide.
5:29
